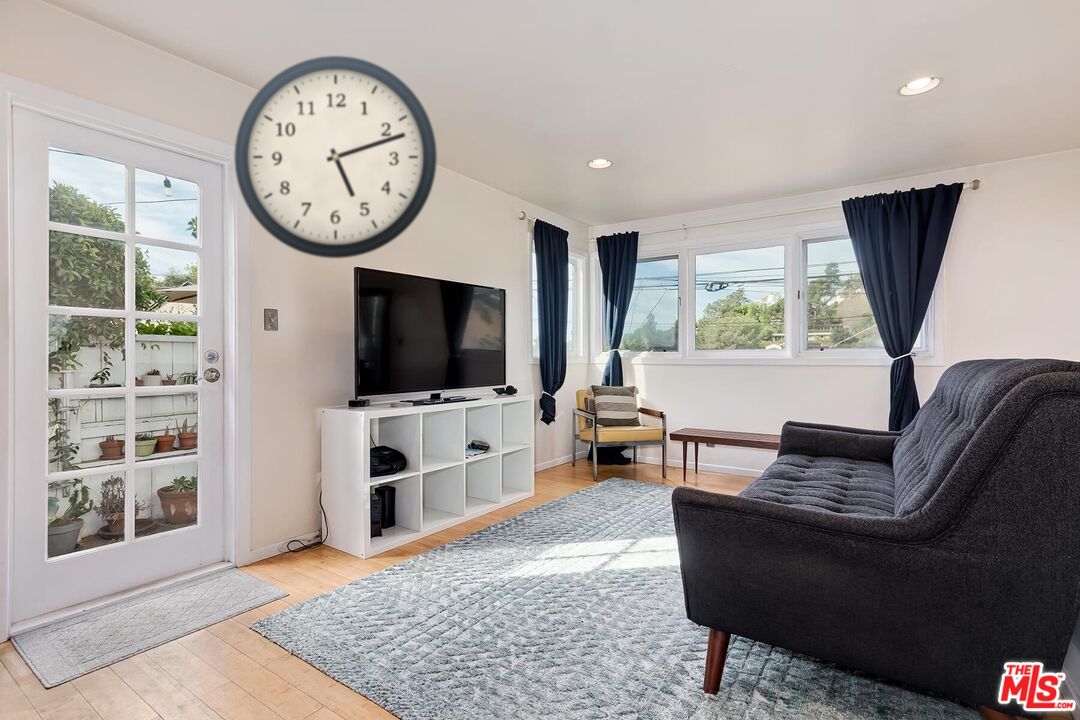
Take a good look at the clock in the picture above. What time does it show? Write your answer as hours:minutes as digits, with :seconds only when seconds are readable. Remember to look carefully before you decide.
5:12
